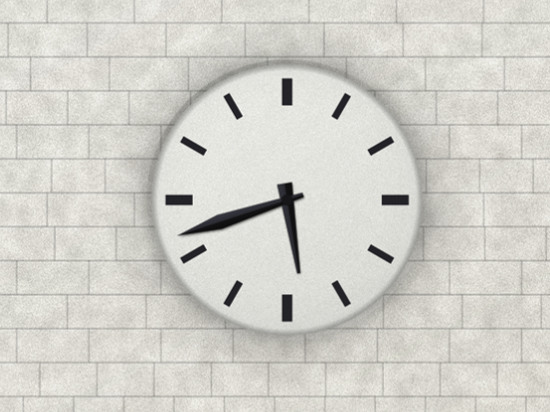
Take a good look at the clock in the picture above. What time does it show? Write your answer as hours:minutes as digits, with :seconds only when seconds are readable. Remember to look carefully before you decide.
5:42
